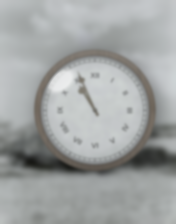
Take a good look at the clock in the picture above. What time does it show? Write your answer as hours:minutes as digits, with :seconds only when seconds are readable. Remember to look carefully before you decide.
10:56
